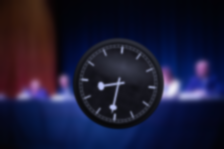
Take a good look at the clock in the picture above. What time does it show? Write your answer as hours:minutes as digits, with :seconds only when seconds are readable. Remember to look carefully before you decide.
8:31
